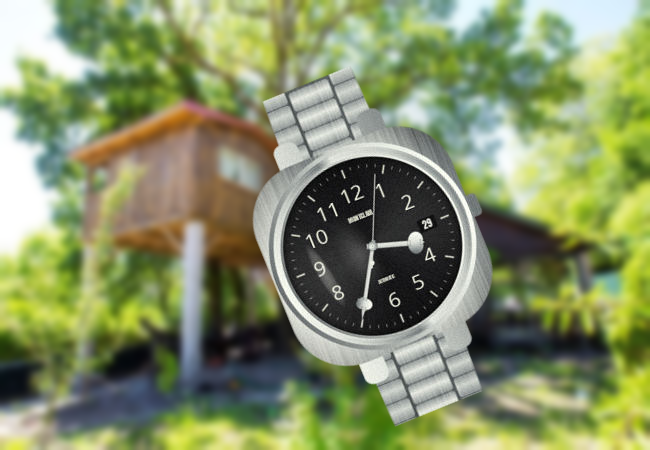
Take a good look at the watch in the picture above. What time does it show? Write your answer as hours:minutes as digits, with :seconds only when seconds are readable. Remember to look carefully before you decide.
3:35:04
